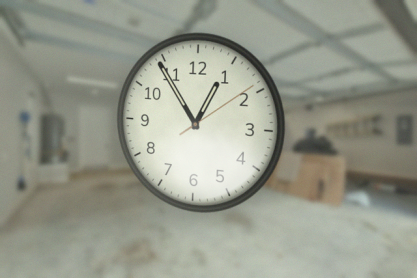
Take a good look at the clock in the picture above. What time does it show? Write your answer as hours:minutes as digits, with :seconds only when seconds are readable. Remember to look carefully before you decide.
12:54:09
